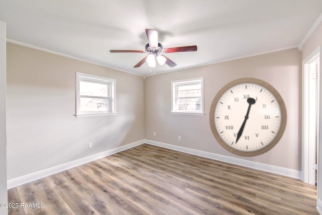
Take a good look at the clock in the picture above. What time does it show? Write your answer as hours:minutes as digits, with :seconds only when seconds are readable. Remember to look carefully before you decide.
12:34
